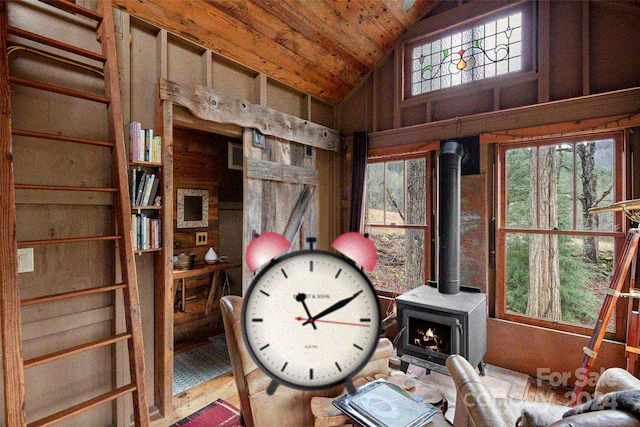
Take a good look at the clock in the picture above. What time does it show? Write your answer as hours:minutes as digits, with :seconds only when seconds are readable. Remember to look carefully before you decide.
11:10:16
